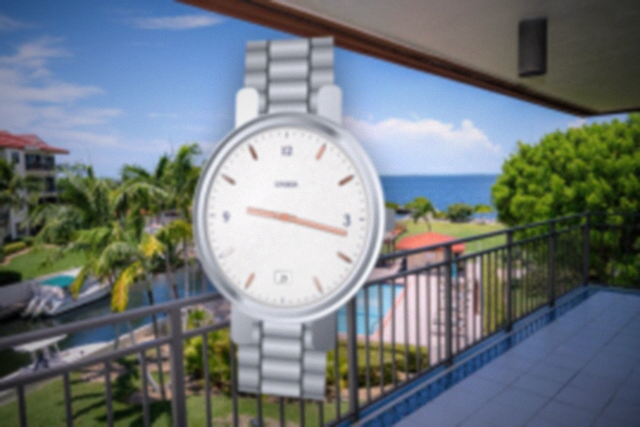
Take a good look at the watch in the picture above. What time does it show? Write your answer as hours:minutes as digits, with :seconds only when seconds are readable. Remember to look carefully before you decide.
9:17
